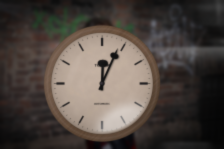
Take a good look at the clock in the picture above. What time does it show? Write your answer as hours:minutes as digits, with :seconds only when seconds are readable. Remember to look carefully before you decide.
12:04
